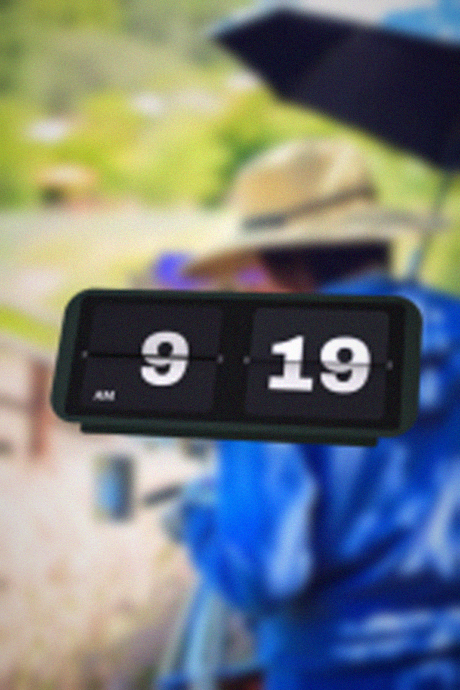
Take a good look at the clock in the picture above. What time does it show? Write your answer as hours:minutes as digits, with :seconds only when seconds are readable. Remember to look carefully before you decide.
9:19
